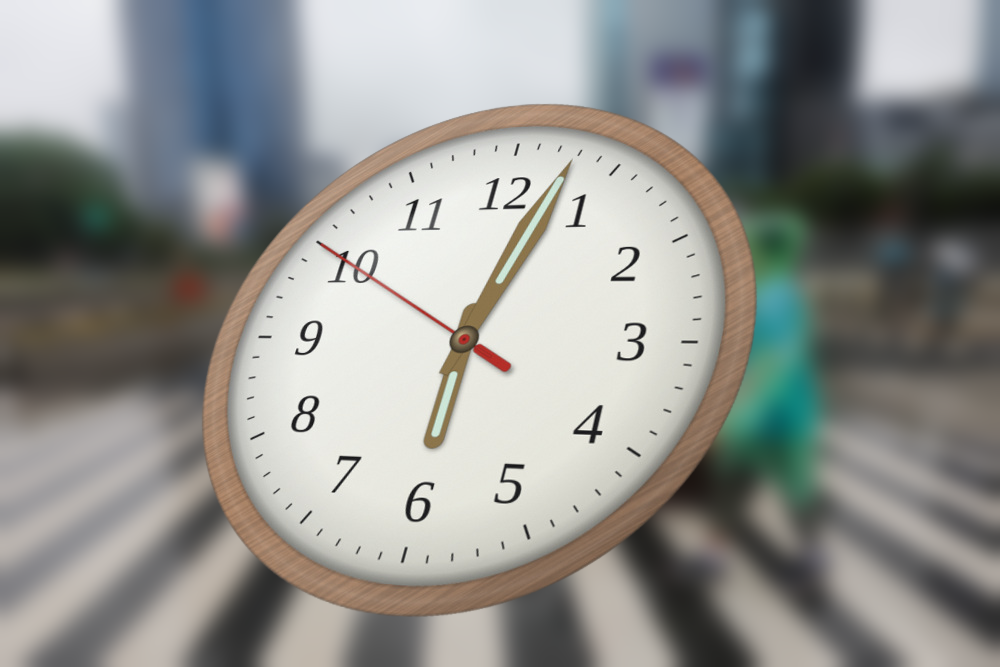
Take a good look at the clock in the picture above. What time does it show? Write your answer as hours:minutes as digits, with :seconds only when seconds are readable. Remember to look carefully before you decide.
6:02:50
